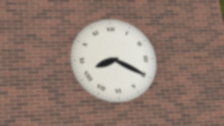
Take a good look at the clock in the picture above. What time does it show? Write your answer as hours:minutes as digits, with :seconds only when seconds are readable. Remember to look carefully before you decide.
8:20
